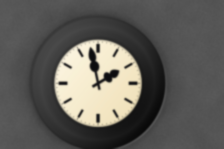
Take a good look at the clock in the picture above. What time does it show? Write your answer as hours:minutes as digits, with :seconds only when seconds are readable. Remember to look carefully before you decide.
1:58
